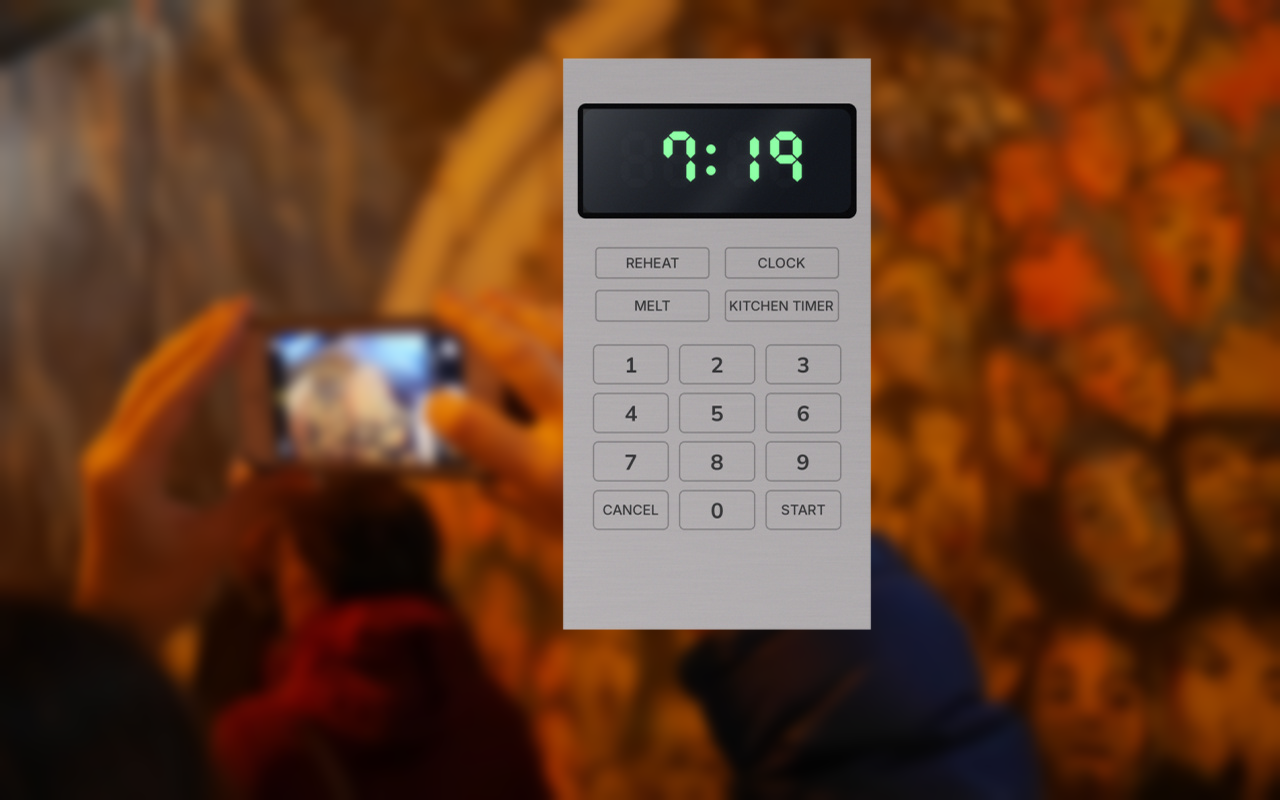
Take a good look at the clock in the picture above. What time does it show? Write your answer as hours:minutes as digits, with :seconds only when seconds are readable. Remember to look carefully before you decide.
7:19
